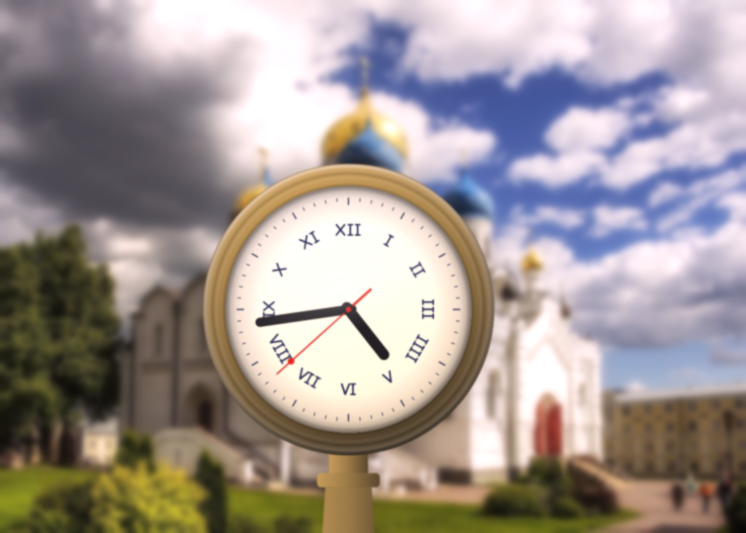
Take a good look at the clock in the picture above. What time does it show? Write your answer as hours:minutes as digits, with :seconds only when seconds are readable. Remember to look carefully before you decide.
4:43:38
